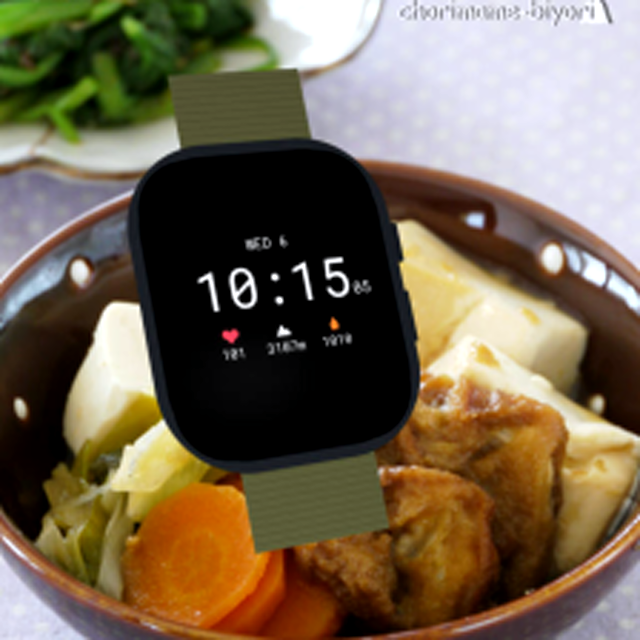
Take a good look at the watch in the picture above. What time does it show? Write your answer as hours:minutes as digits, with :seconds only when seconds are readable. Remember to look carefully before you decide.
10:15
